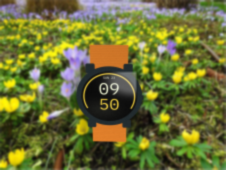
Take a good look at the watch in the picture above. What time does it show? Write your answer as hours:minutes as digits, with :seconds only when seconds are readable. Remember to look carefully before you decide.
9:50
